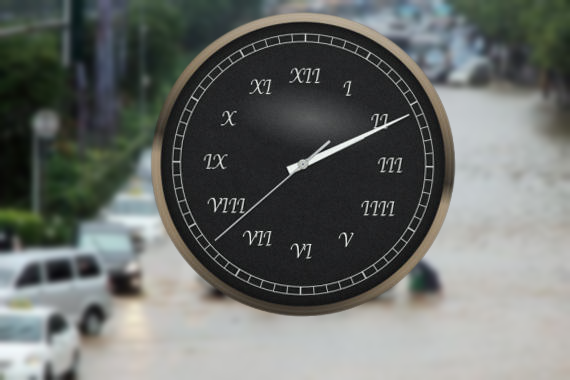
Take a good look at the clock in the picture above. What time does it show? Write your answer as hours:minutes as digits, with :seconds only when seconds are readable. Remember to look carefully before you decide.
2:10:38
